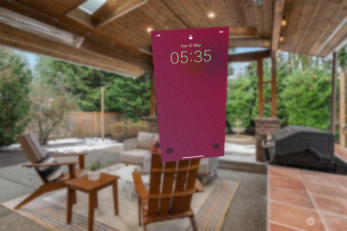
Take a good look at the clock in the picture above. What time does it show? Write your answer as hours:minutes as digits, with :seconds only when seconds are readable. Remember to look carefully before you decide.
5:35
